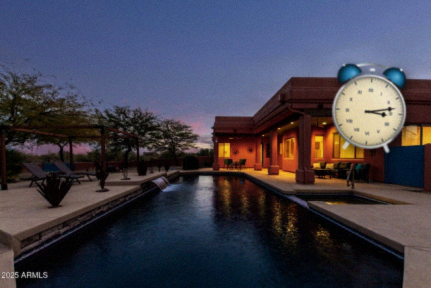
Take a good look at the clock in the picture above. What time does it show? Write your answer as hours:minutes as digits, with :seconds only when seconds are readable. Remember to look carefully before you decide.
3:13
